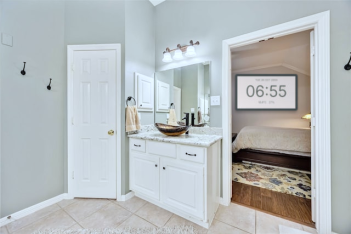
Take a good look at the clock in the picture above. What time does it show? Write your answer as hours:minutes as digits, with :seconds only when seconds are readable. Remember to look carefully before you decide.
6:55
